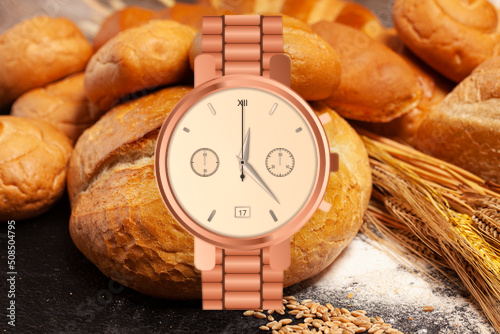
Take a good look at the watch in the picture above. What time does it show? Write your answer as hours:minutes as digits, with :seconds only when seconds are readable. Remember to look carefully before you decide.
12:23
